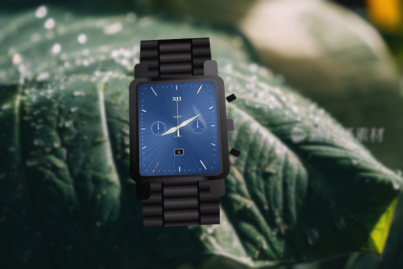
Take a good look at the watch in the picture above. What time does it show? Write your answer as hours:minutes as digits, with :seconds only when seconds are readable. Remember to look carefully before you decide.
8:10
